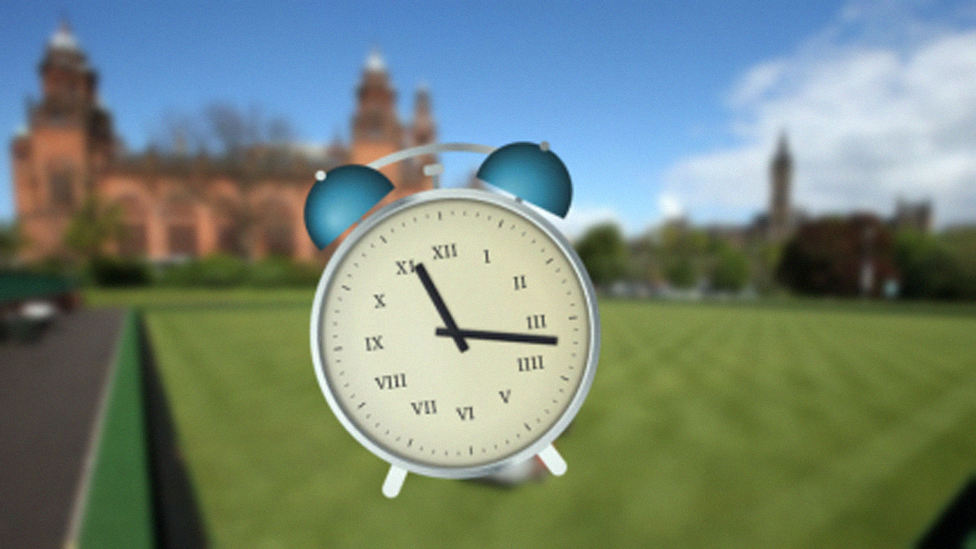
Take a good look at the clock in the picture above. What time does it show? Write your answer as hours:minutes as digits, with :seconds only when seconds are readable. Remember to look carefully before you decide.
11:17
